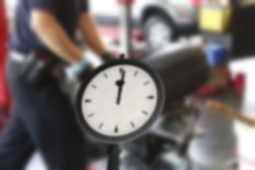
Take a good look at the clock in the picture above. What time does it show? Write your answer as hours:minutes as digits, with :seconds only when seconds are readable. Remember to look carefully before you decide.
12:01
